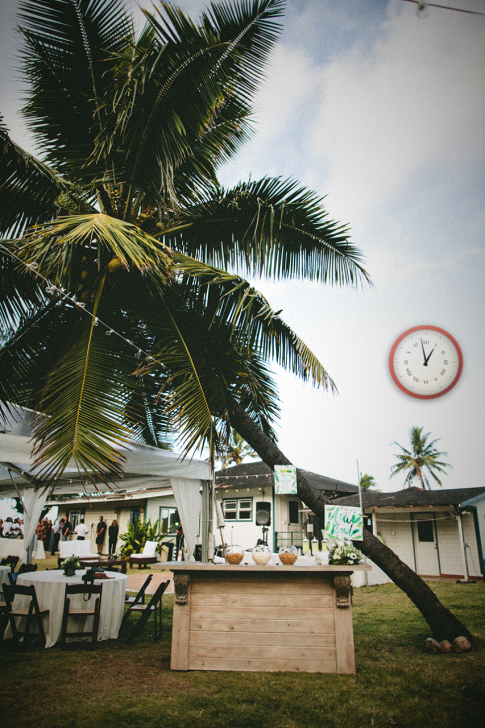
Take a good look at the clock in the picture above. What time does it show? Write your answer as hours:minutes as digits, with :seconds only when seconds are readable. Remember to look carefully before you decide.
12:58
